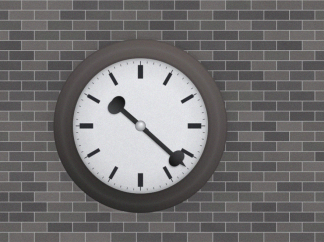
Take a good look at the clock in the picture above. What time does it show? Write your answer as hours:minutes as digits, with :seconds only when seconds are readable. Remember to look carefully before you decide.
10:22
